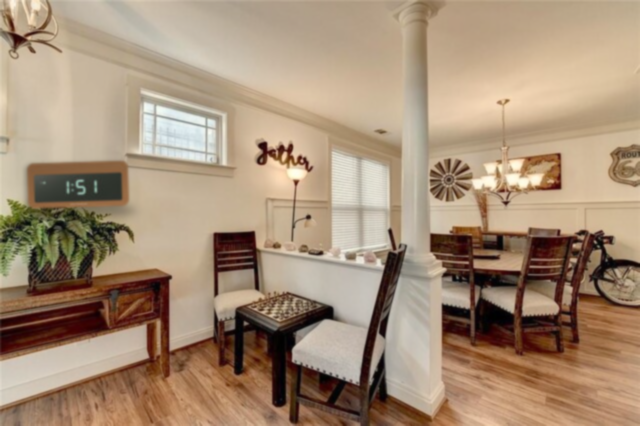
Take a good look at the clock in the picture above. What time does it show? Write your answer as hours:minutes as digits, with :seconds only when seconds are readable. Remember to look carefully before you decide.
1:51
